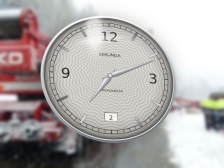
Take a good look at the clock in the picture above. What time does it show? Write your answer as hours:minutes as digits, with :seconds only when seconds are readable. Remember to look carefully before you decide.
7:11
